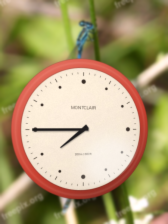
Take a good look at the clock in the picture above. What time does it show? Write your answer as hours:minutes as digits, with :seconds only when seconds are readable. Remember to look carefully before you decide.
7:45
